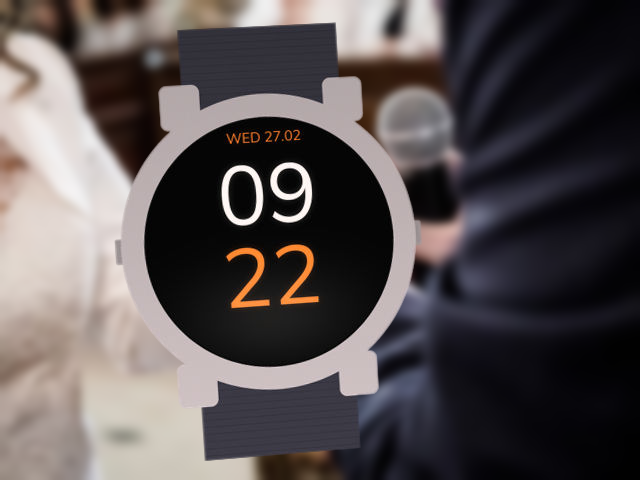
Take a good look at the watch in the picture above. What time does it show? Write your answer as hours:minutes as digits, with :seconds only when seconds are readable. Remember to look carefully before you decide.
9:22
